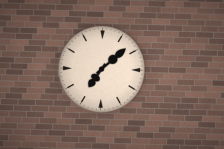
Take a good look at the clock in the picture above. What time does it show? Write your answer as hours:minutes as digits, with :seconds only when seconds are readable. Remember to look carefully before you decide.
7:08
